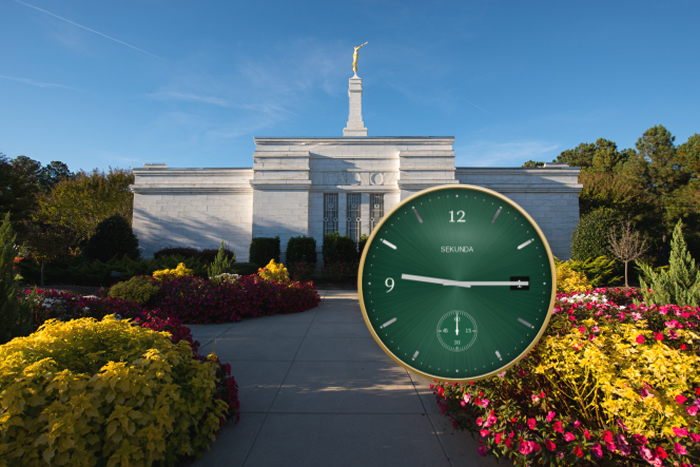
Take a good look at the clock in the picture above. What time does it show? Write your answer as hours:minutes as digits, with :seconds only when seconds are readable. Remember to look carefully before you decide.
9:15
